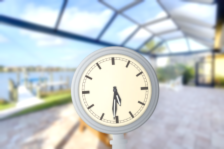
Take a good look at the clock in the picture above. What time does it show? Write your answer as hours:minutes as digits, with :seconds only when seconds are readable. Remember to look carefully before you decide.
5:31
